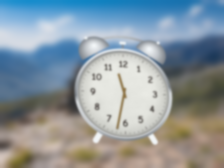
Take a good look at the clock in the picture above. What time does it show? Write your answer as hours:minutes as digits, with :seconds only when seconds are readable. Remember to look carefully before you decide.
11:32
